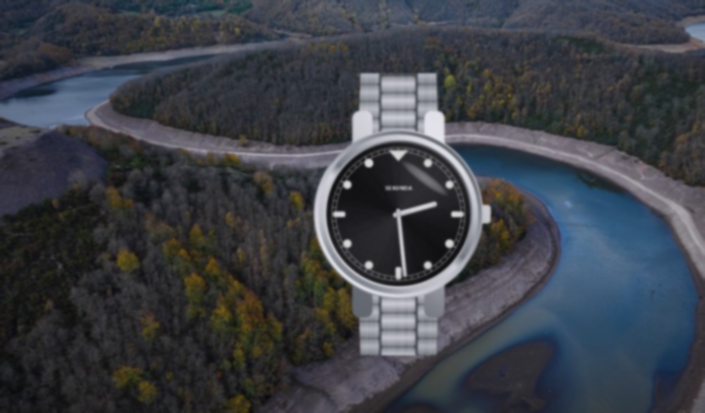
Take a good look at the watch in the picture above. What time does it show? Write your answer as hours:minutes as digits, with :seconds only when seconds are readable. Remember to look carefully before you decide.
2:29
